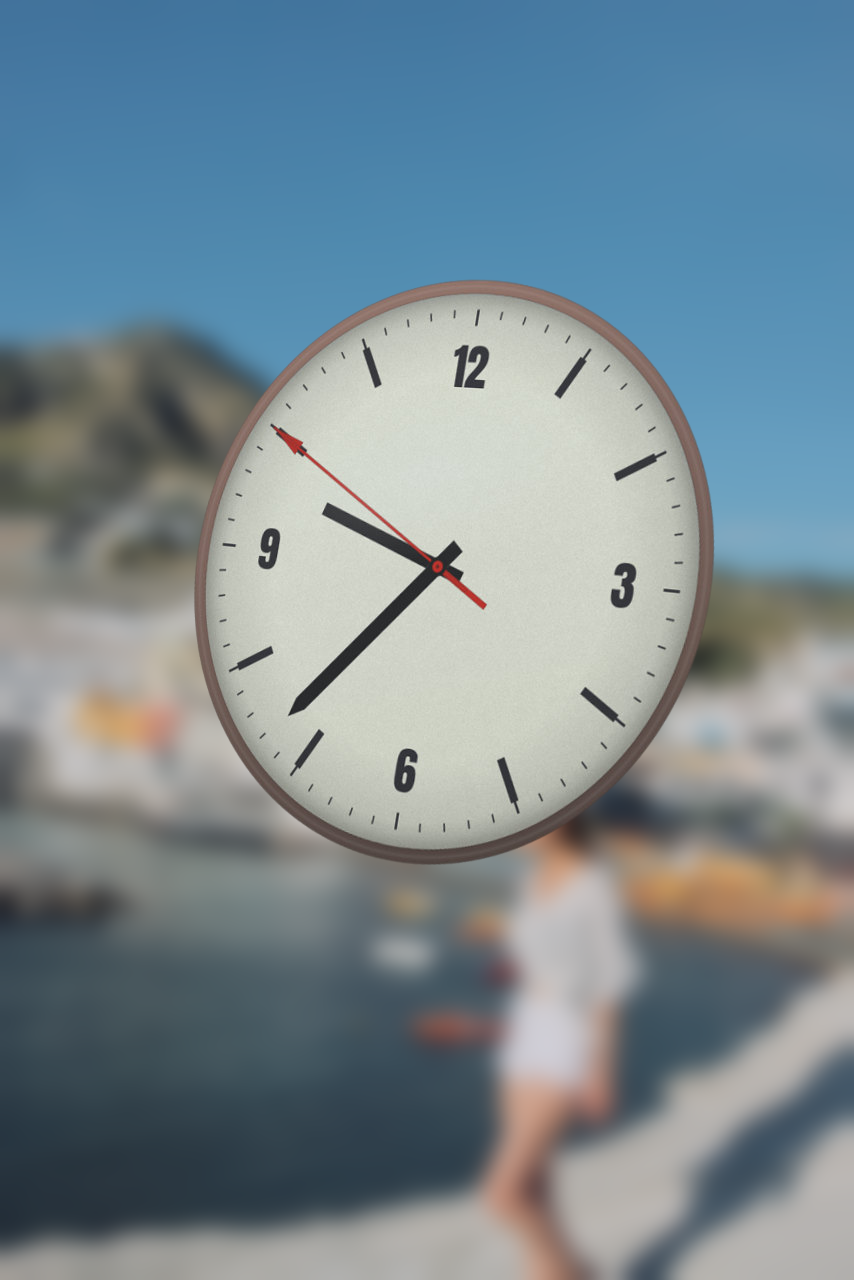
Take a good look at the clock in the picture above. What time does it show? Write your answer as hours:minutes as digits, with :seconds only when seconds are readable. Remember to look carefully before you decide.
9:36:50
